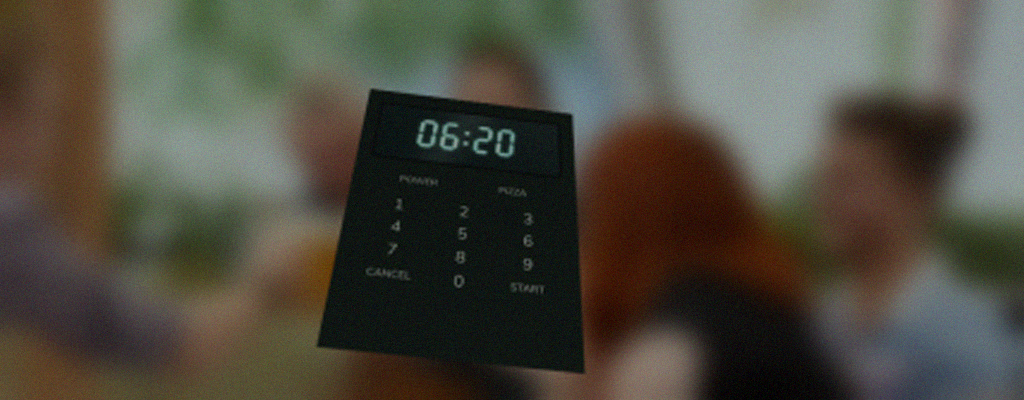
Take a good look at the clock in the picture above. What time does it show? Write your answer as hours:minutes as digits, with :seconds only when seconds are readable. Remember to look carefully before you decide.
6:20
